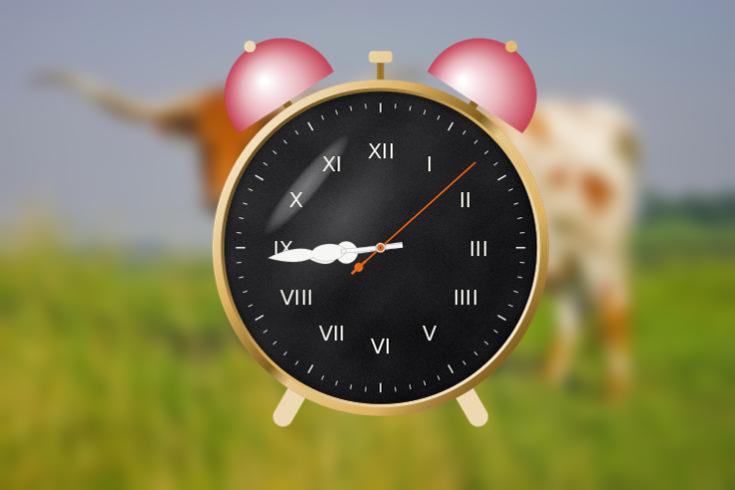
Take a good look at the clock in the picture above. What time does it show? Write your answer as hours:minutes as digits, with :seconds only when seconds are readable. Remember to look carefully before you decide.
8:44:08
